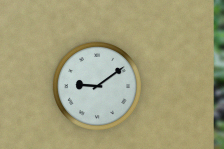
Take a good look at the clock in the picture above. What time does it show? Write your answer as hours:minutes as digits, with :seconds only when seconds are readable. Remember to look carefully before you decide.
9:09
